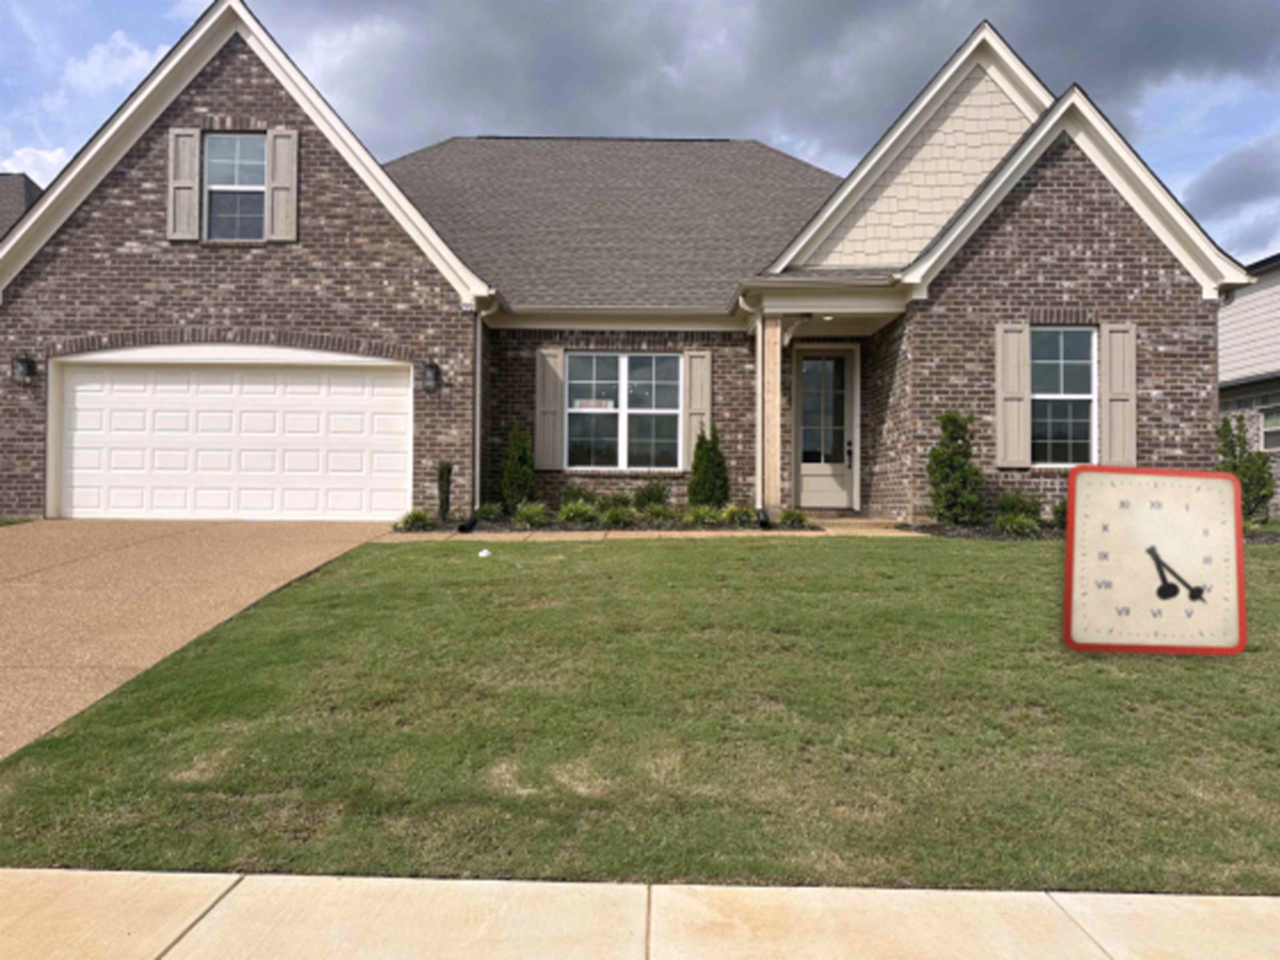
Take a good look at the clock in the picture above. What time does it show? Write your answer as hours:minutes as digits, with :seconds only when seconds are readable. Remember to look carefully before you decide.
5:22
